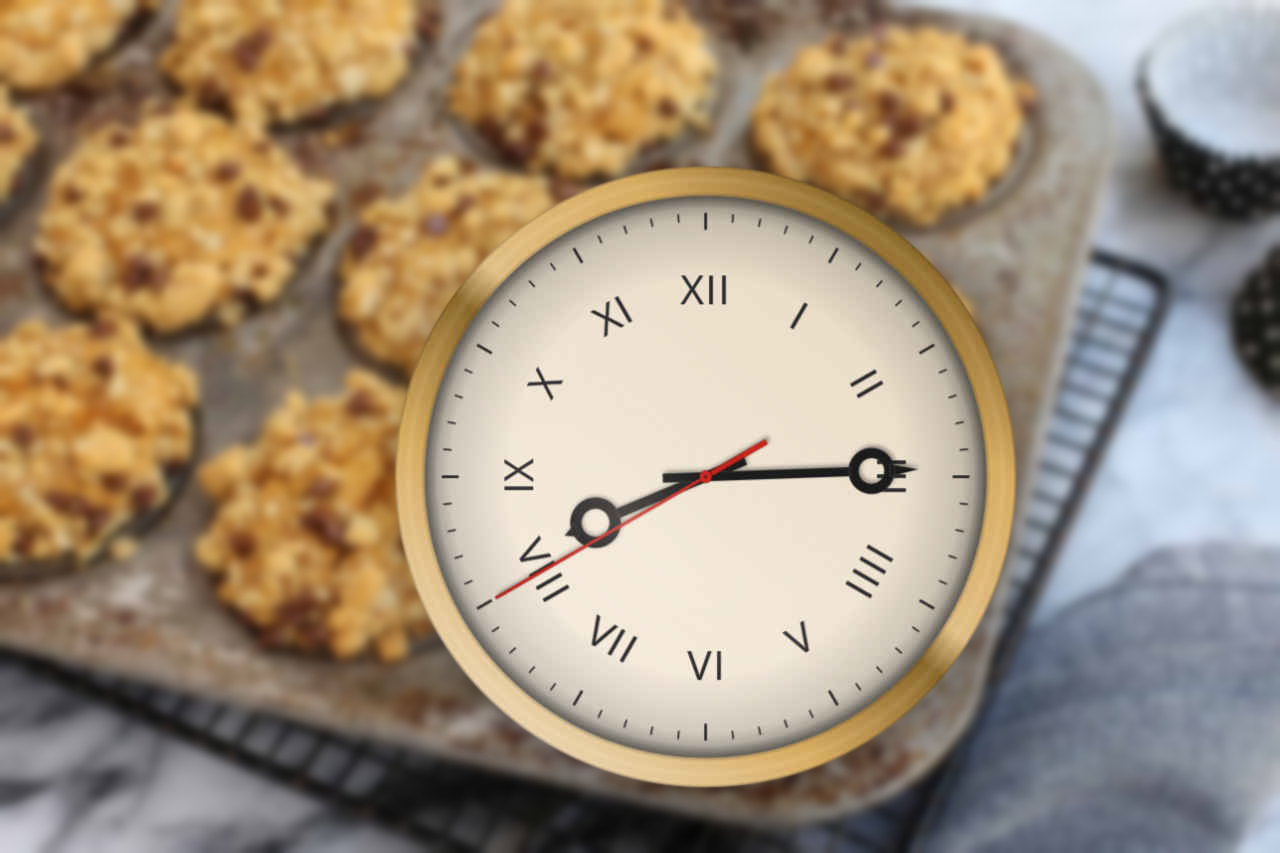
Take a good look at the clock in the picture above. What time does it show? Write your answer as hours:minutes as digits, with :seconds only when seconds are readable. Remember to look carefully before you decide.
8:14:40
